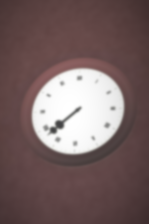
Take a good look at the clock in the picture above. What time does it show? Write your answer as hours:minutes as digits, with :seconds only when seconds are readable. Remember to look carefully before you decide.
7:38
